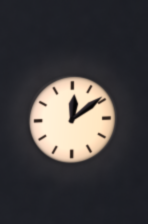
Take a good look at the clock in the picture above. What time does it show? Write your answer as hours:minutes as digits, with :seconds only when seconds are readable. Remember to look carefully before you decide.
12:09
